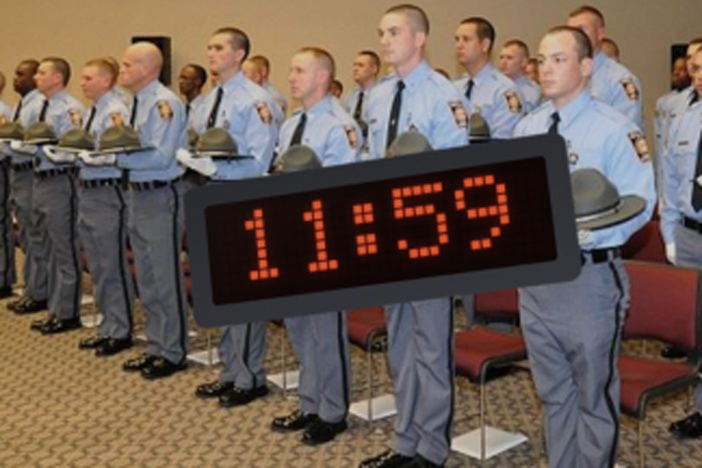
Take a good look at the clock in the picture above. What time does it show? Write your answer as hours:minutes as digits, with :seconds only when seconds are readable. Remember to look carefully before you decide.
11:59
